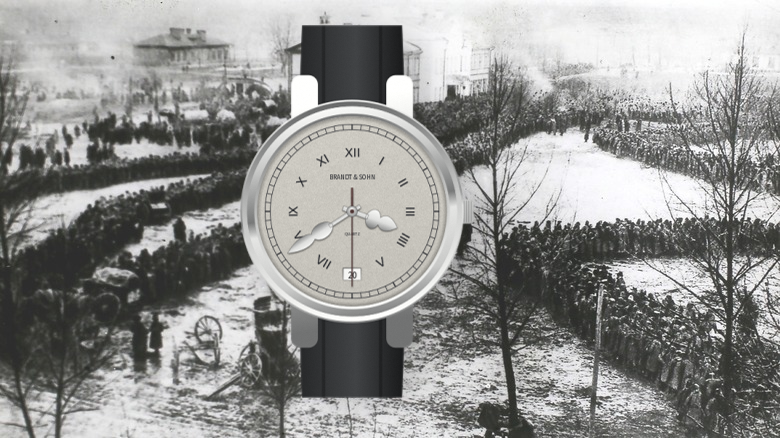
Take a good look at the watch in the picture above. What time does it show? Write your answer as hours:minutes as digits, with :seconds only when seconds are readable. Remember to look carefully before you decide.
3:39:30
